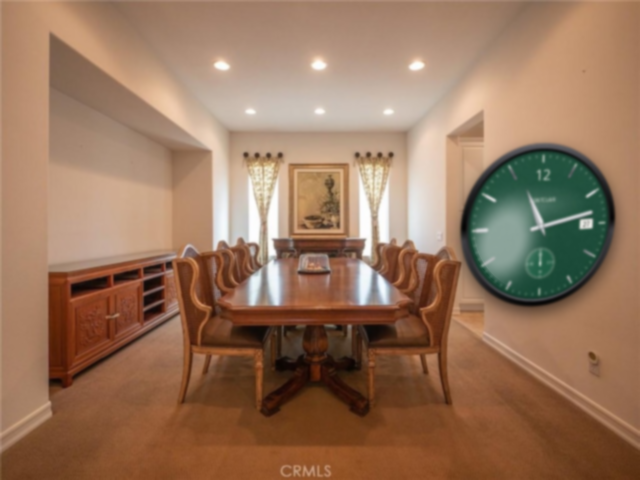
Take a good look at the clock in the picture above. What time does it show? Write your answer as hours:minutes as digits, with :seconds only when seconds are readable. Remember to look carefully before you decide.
11:13
